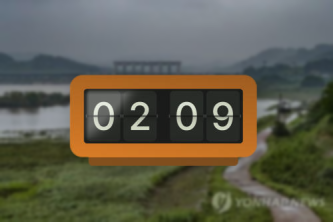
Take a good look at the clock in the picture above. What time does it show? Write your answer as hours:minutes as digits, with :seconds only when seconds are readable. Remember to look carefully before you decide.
2:09
